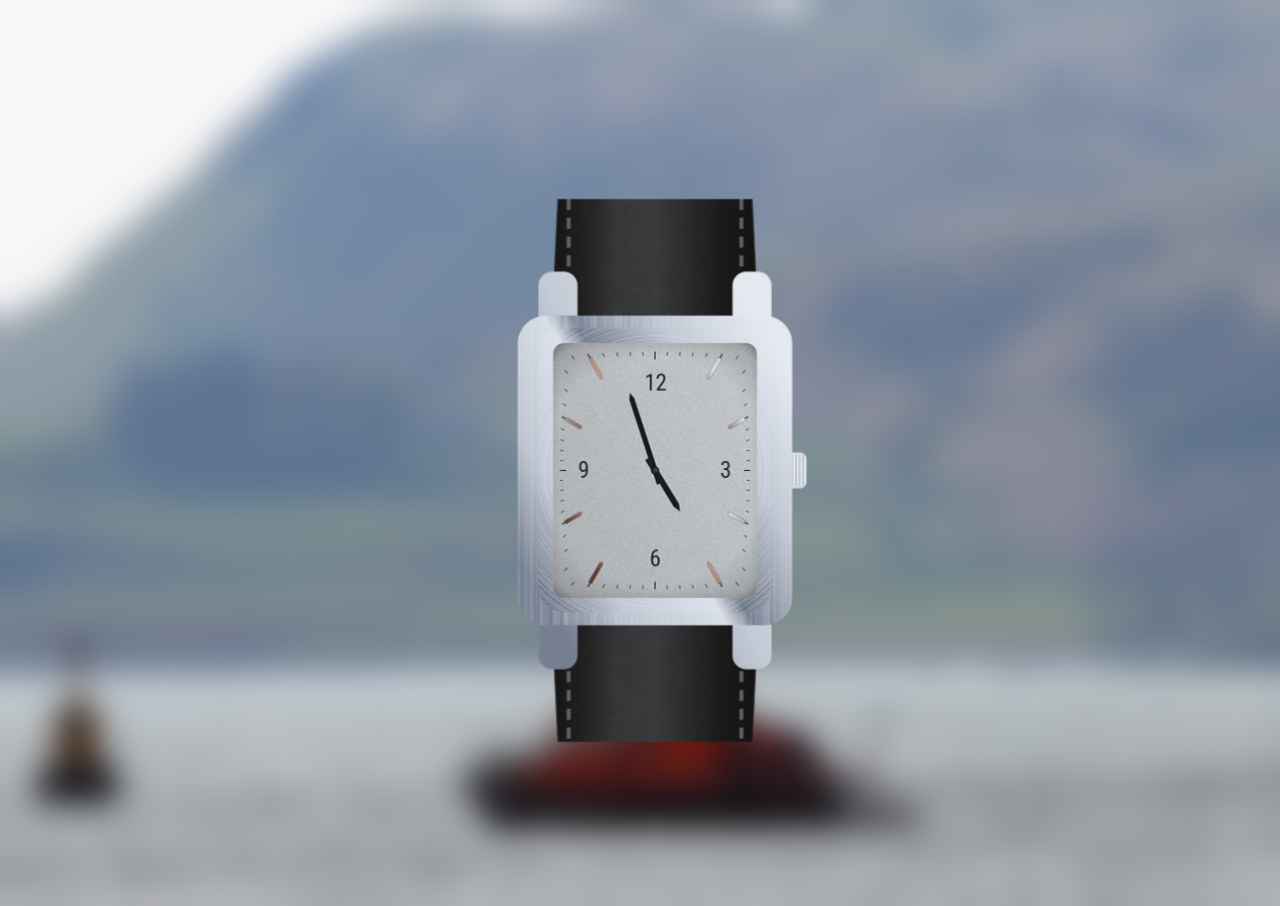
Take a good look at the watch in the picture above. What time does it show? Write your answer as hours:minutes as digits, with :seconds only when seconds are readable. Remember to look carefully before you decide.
4:57
